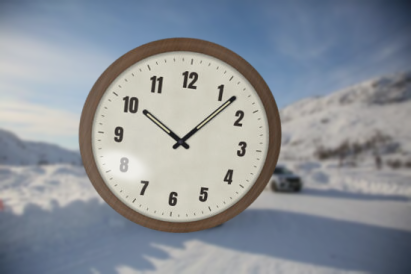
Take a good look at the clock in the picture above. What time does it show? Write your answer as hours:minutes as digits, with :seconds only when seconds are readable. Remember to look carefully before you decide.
10:07
